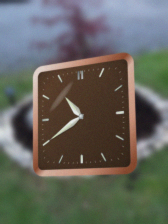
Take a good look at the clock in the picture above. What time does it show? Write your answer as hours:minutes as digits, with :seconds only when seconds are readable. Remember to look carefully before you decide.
10:40
